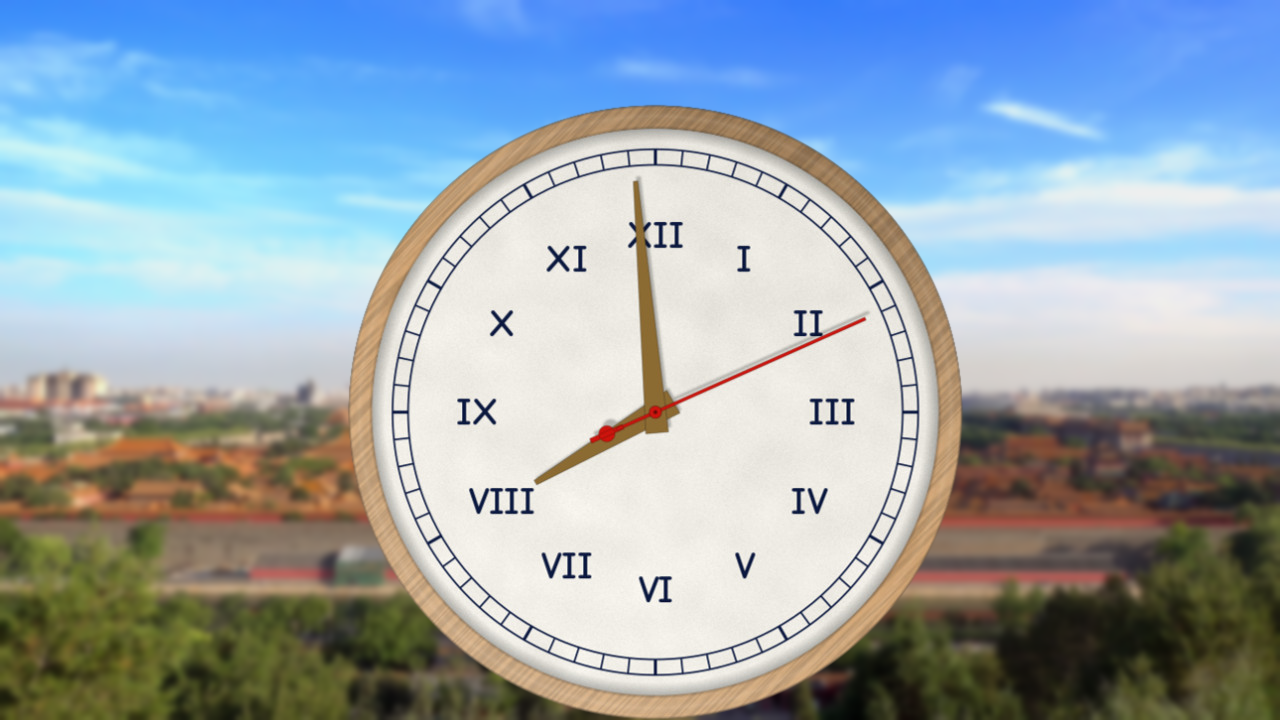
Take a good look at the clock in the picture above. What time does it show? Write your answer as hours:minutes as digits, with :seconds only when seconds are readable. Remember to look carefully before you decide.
7:59:11
